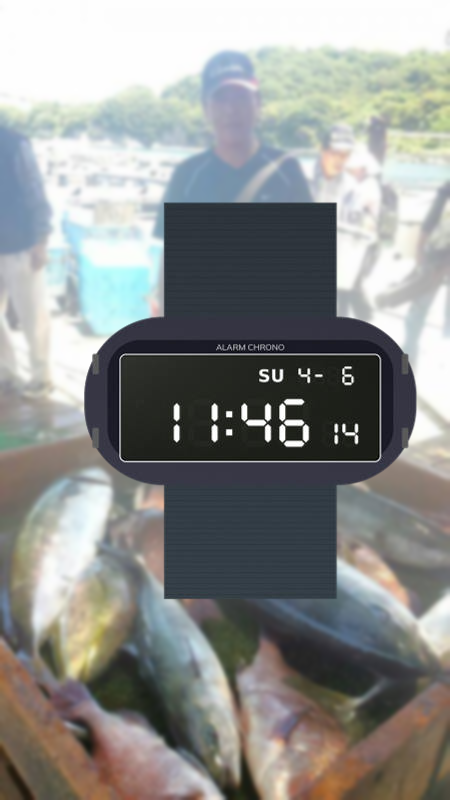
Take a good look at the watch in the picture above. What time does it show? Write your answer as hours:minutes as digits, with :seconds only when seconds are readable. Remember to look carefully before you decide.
11:46:14
